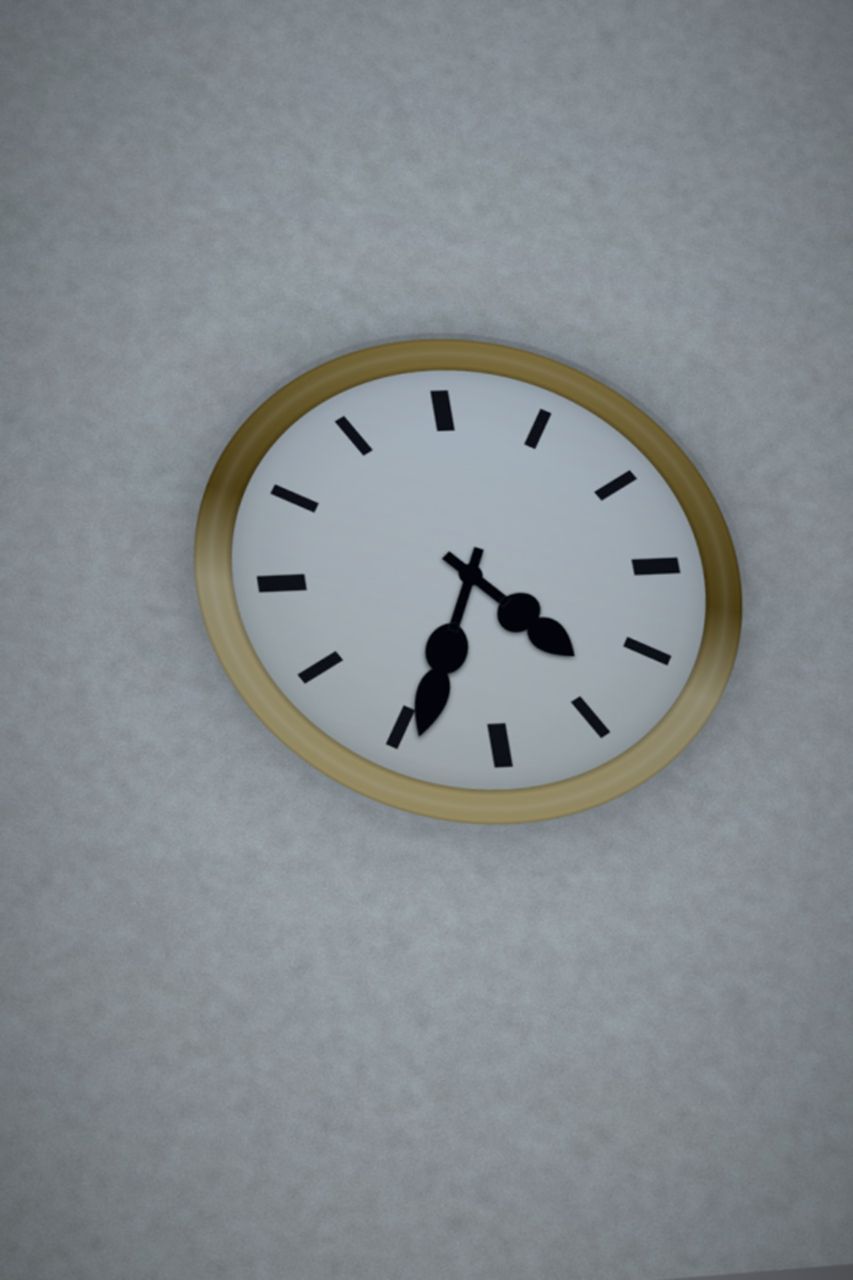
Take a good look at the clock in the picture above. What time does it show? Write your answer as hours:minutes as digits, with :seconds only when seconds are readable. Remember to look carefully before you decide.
4:34
